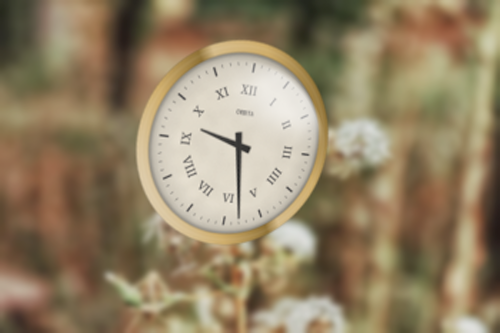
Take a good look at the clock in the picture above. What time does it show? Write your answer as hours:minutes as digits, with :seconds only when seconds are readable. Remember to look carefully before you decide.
9:28
